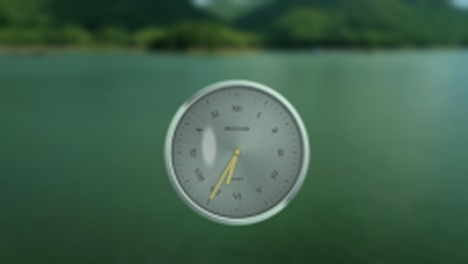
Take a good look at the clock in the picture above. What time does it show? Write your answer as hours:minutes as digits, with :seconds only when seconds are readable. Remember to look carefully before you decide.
6:35
